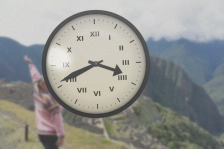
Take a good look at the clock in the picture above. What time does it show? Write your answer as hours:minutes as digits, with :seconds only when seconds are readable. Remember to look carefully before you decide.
3:41
